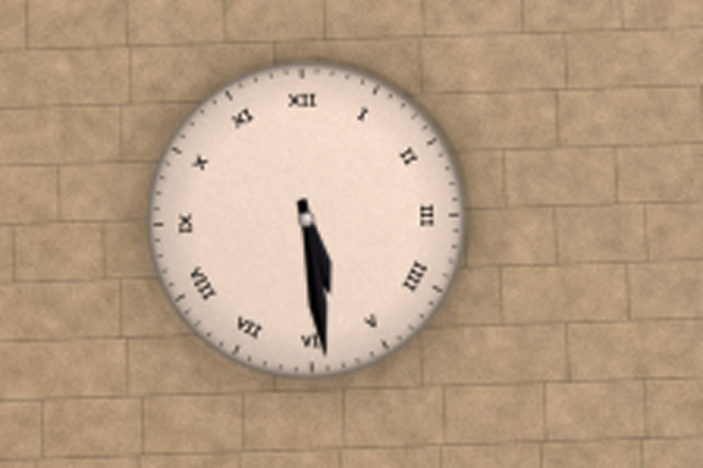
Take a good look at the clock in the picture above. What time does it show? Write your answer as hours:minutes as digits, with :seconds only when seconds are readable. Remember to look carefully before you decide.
5:29
